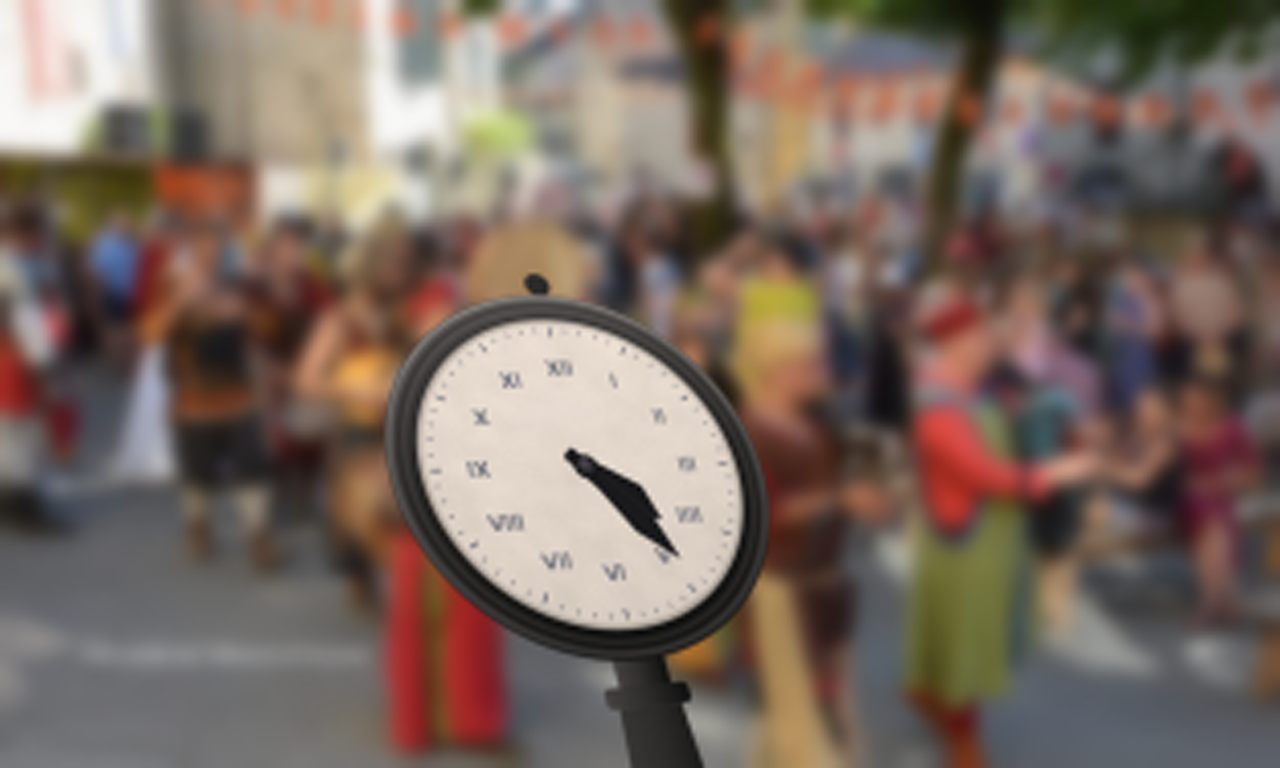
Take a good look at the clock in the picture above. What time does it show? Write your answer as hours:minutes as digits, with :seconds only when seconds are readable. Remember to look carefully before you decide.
4:24
